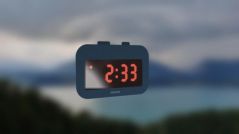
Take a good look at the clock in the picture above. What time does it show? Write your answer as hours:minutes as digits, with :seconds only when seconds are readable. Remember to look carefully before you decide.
2:33
